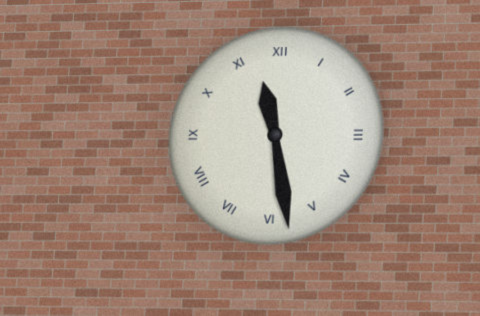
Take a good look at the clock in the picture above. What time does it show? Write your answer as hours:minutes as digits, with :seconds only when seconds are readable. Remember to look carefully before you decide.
11:28
